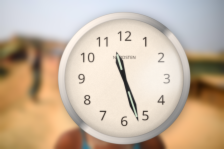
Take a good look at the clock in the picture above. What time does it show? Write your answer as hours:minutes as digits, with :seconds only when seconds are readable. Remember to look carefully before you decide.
11:27
